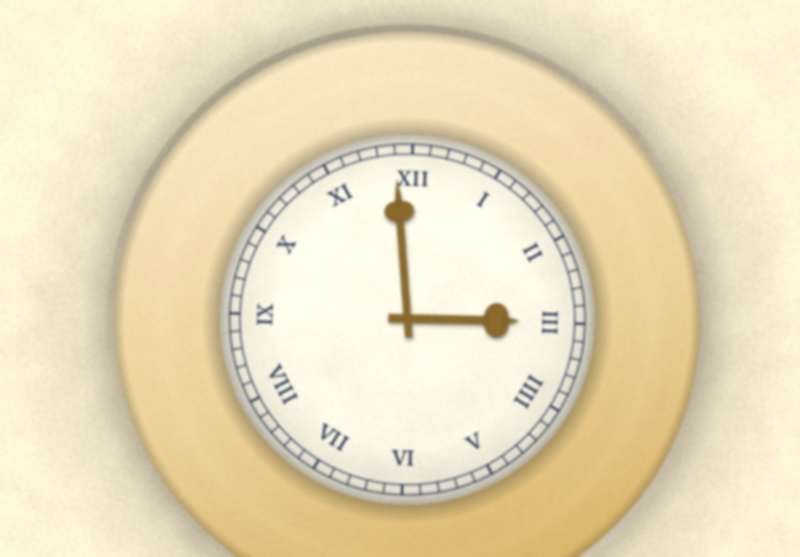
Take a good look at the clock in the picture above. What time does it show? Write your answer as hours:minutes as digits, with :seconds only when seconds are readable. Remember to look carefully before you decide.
2:59
